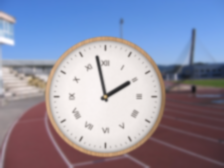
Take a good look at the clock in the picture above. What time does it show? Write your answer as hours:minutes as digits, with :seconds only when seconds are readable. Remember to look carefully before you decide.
1:58
